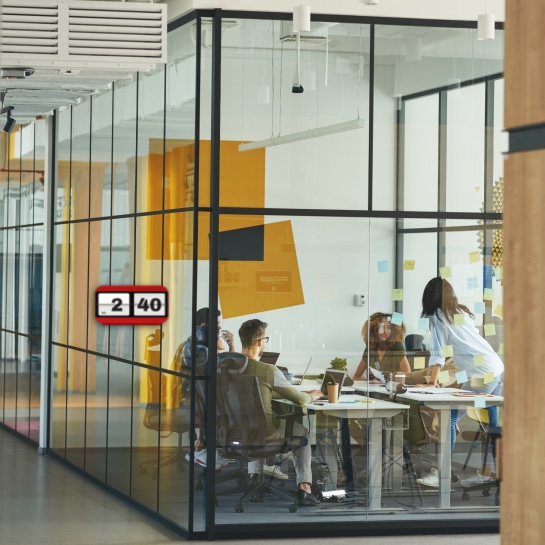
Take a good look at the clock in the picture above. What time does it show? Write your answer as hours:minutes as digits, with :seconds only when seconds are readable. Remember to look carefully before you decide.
2:40
